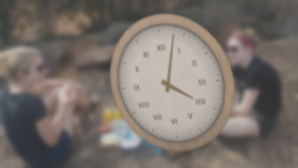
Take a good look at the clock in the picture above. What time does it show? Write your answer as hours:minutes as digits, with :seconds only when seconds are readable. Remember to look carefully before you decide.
4:03
